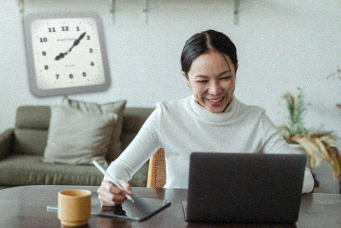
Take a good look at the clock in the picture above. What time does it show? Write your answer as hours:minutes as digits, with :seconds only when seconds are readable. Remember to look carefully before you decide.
8:08
